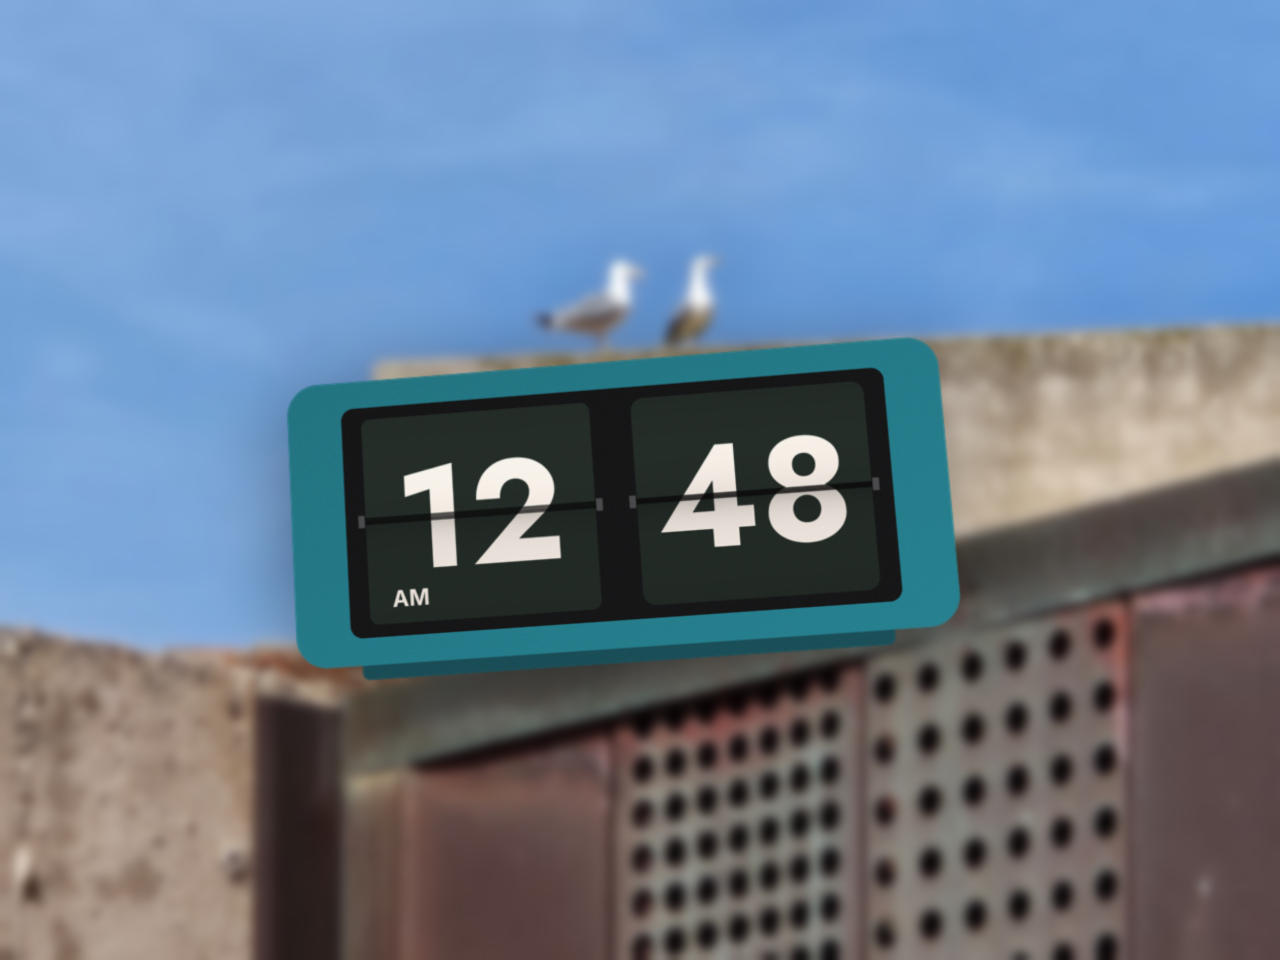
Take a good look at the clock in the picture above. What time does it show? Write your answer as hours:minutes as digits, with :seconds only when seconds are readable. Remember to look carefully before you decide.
12:48
